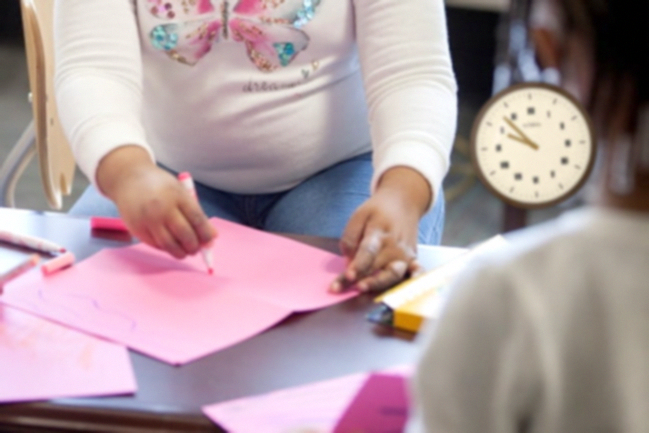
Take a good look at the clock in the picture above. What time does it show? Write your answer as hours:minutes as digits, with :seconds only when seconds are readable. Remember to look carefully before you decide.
9:53
